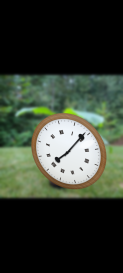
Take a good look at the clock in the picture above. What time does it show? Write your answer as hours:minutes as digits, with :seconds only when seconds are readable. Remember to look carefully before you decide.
8:09
